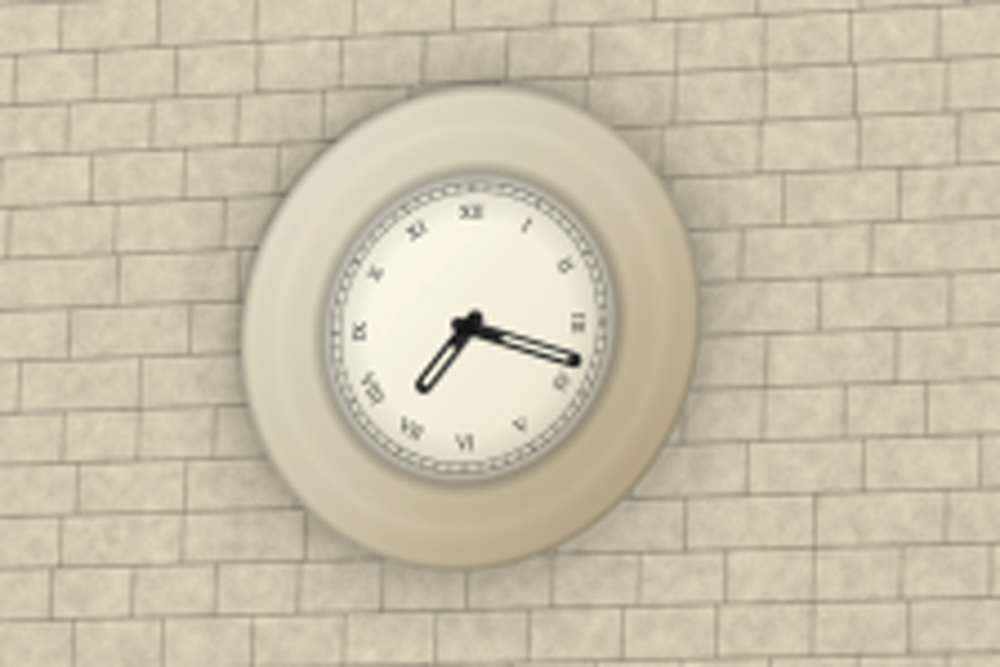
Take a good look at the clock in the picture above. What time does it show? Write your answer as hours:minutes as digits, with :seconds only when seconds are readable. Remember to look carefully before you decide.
7:18
